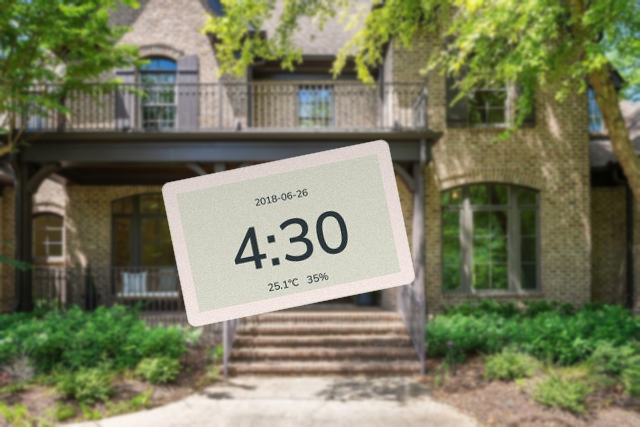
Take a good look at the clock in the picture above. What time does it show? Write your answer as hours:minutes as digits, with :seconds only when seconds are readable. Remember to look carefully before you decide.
4:30
